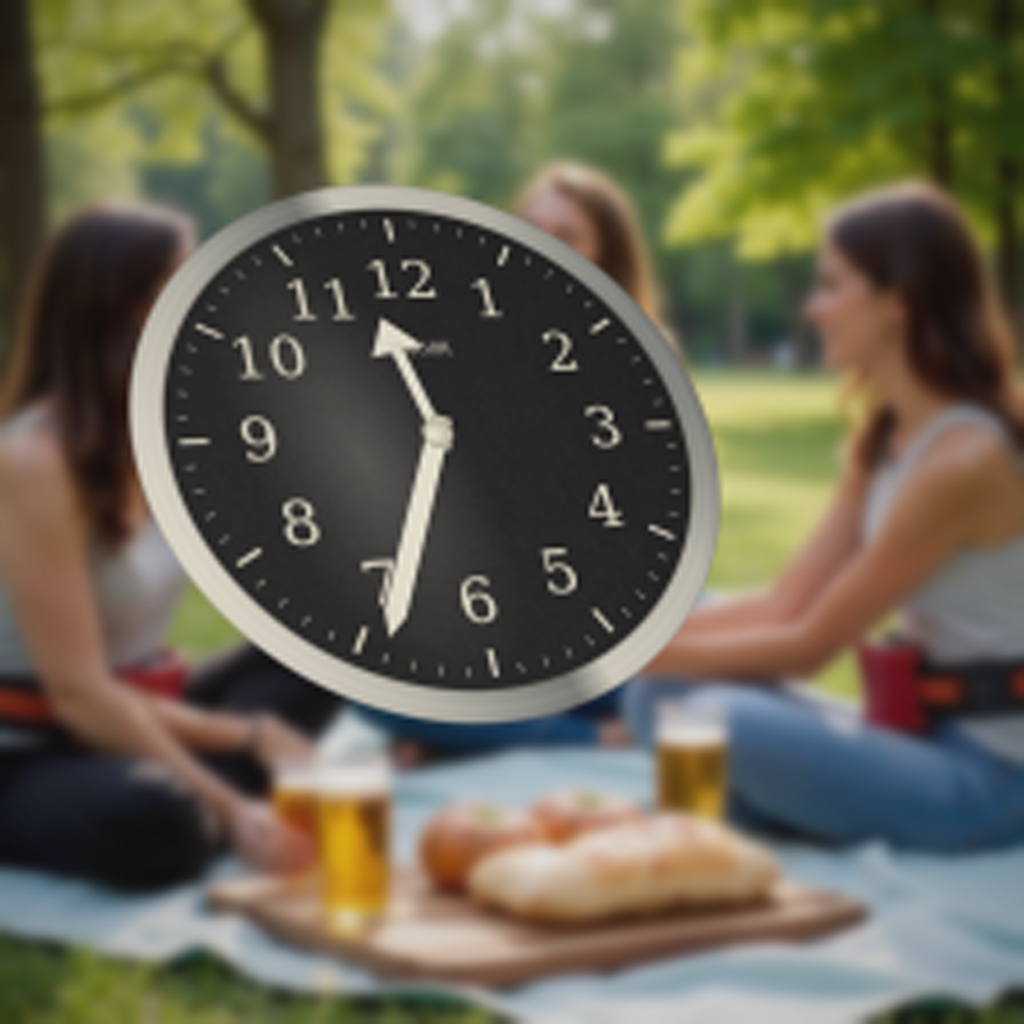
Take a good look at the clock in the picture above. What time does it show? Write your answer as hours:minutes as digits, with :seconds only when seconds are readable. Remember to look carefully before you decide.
11:34
